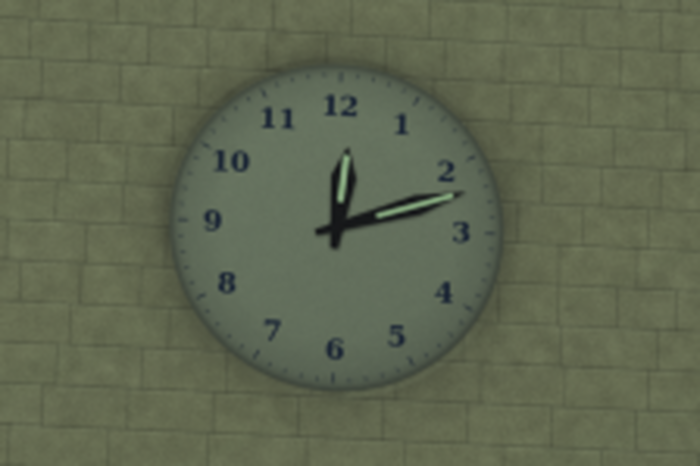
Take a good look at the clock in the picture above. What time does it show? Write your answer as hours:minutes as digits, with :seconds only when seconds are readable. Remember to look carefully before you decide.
12:12
